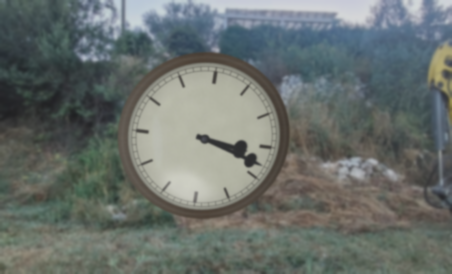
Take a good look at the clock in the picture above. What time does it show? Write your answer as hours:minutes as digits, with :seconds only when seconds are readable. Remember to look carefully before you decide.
3:18
